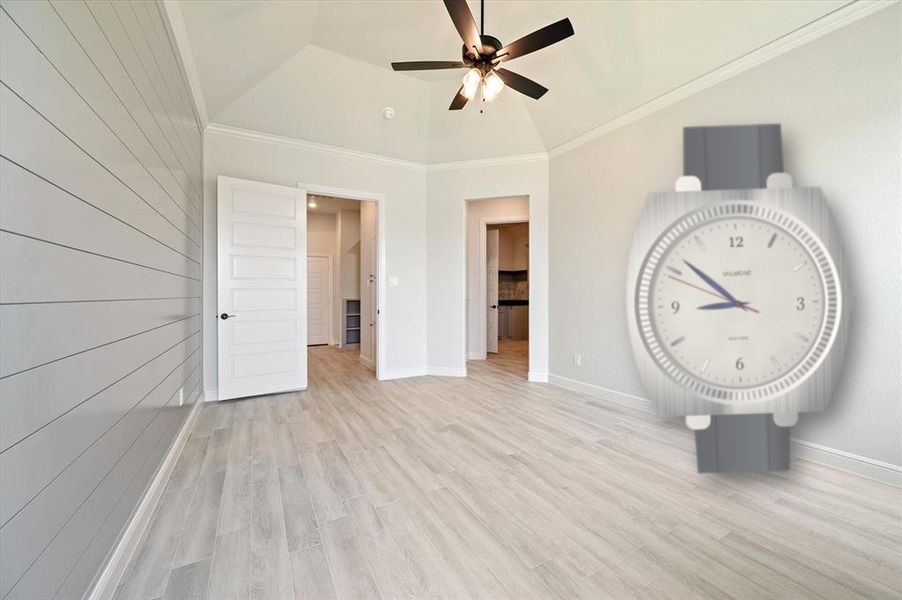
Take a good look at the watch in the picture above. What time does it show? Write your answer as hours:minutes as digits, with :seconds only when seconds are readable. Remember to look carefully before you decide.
8:51:49
